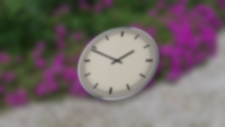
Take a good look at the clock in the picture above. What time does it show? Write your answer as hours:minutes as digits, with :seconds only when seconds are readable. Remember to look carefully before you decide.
1:49
